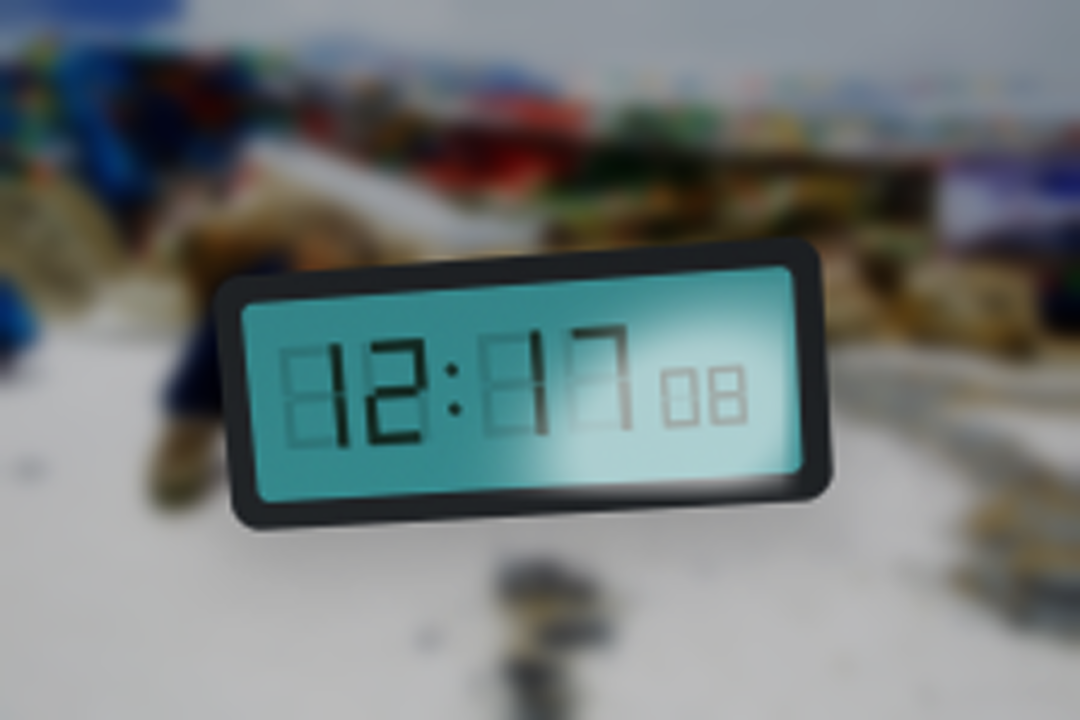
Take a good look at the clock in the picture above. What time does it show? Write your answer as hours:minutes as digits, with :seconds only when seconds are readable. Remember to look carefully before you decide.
12:17:08
